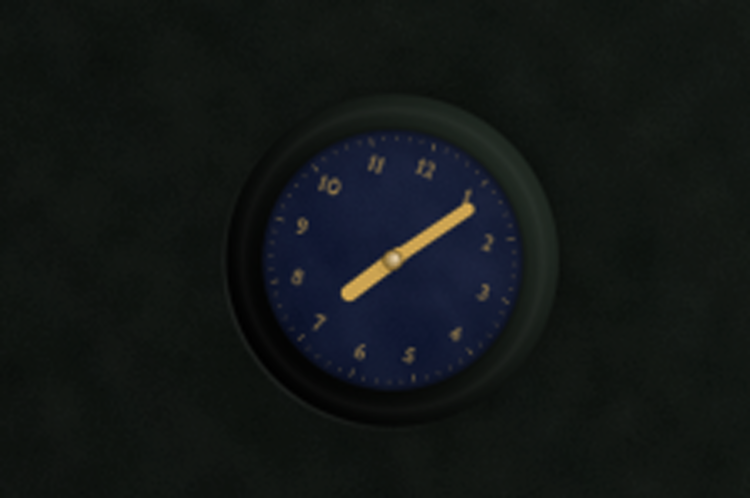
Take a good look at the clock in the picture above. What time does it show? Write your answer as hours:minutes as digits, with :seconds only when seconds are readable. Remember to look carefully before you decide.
7:06
